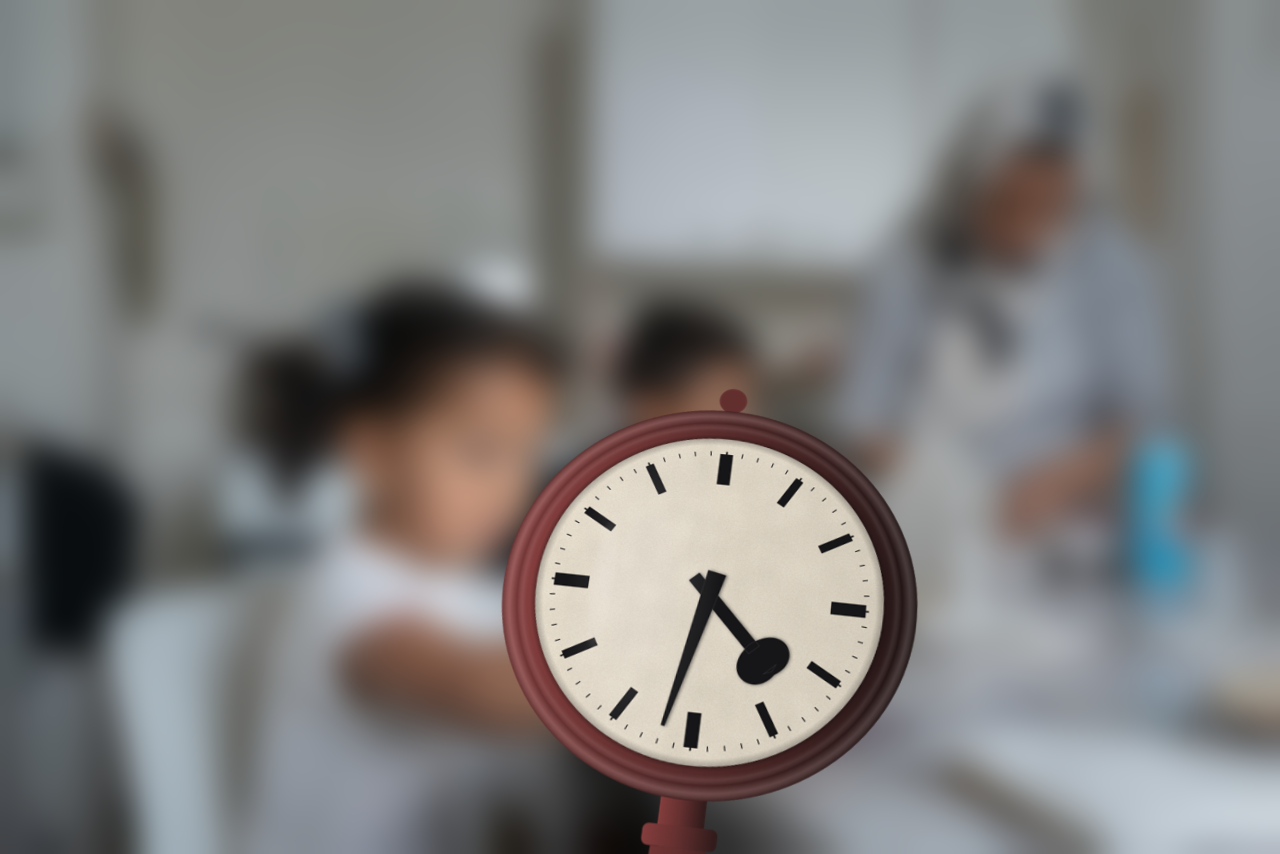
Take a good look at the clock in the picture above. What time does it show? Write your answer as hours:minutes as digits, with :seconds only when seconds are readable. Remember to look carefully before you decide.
4:32
